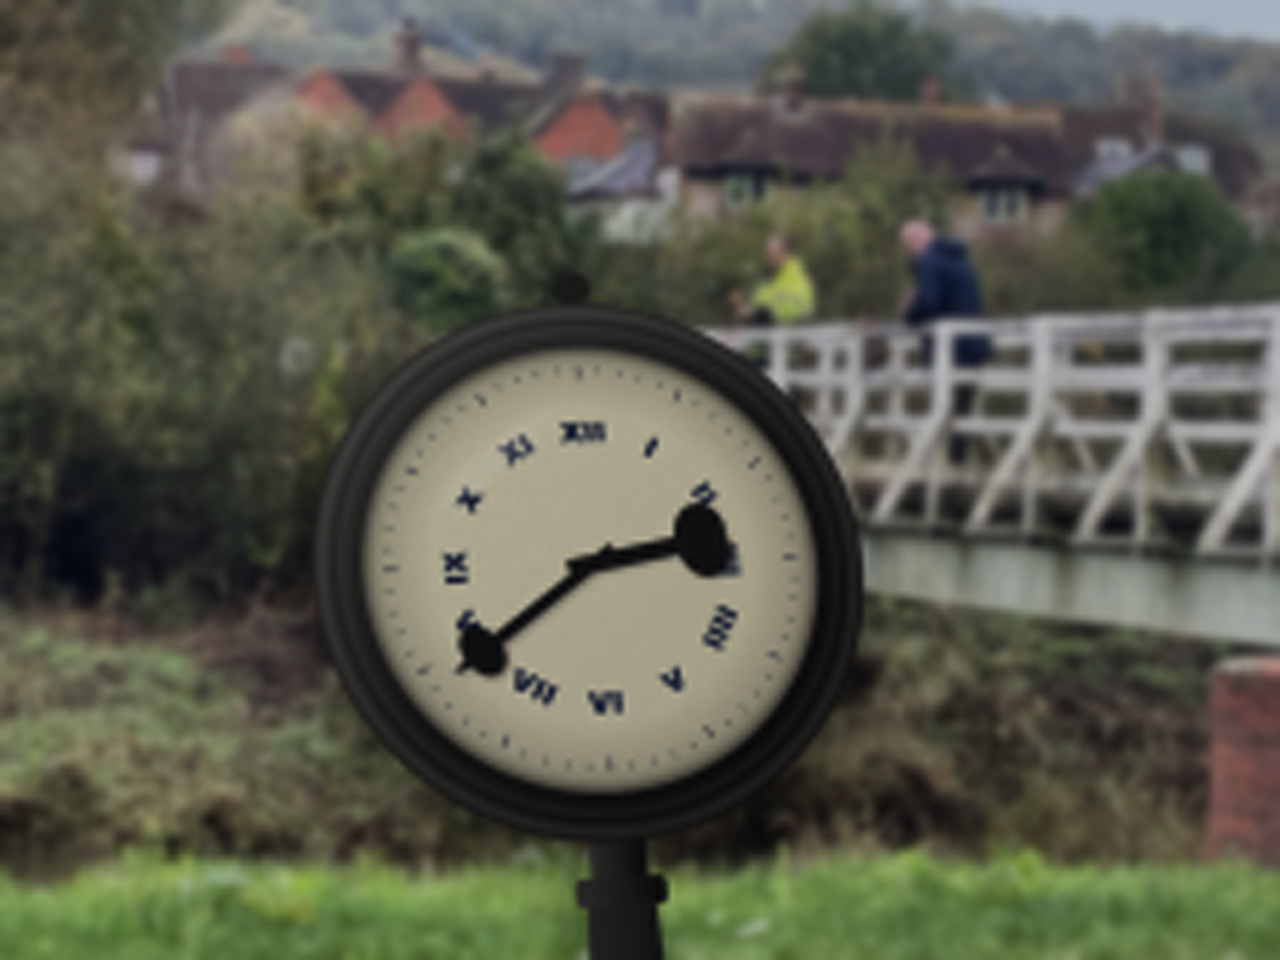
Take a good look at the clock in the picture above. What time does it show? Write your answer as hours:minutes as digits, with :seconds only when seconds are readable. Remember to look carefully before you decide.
2:39
